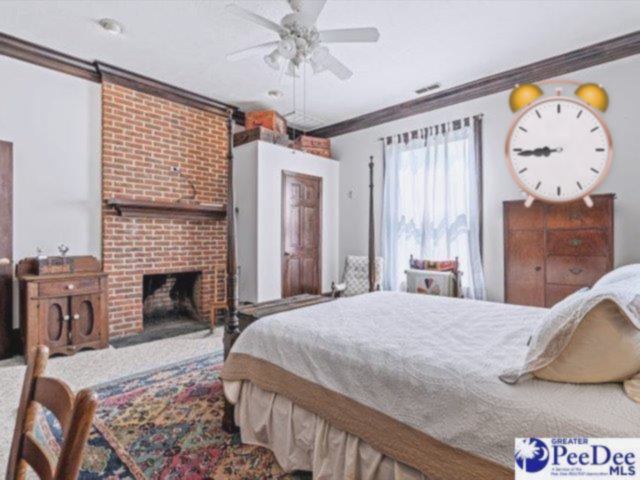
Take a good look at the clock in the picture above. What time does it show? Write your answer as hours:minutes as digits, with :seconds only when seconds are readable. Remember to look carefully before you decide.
8:44
